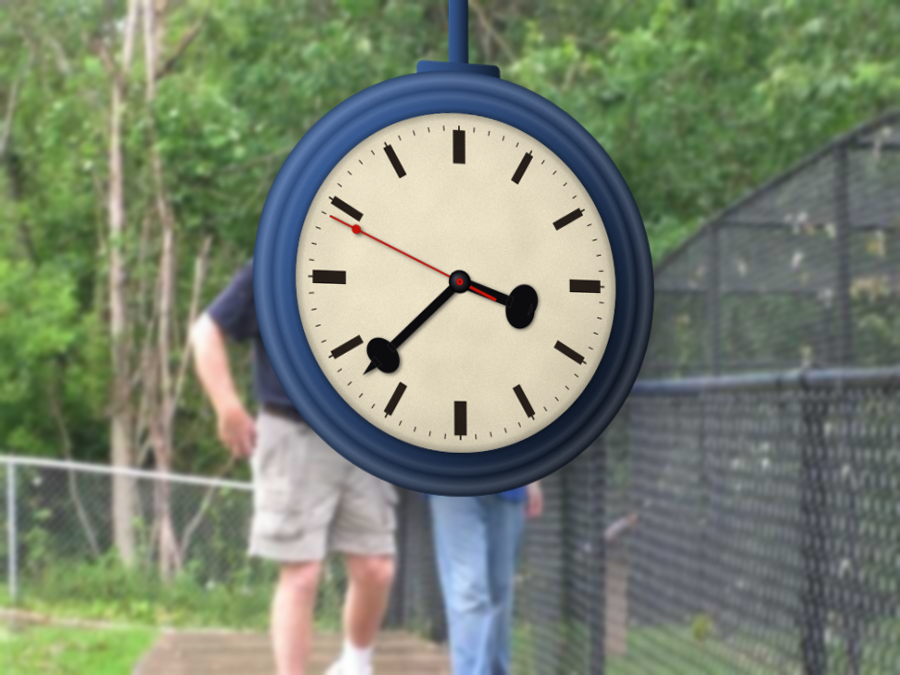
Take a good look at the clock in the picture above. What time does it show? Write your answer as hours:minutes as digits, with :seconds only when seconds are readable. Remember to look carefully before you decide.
3:37:49
